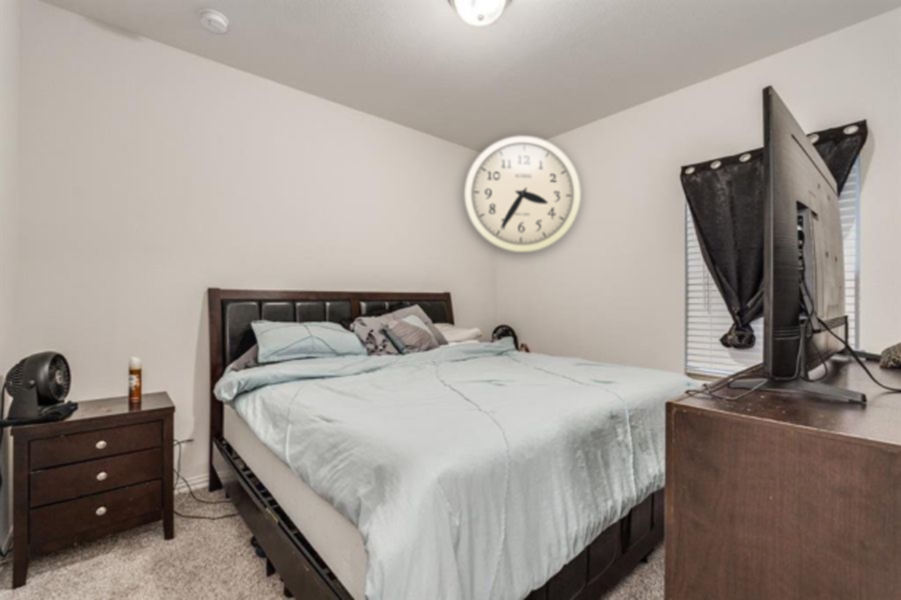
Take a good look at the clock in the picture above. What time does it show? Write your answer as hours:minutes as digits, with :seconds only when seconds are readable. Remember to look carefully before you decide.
3:35
